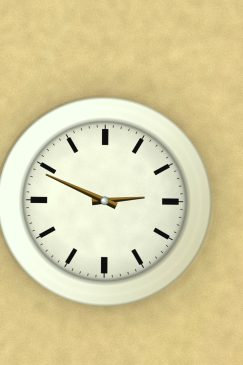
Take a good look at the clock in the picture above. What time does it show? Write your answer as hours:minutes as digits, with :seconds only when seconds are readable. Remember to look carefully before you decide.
2:49
